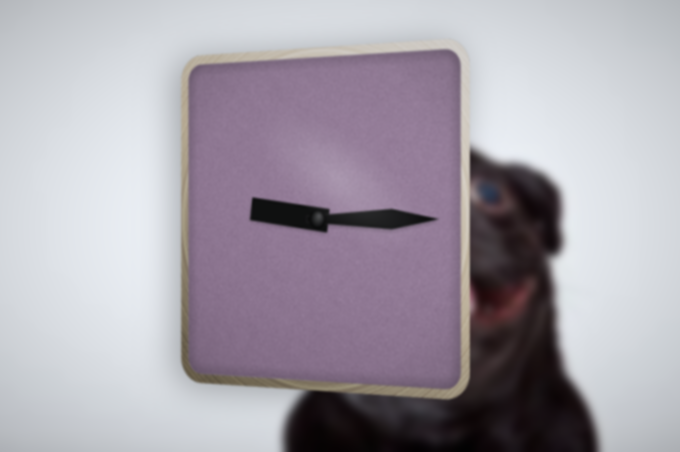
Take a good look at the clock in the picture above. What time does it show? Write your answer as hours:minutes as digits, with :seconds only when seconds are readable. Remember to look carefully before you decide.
9:15
